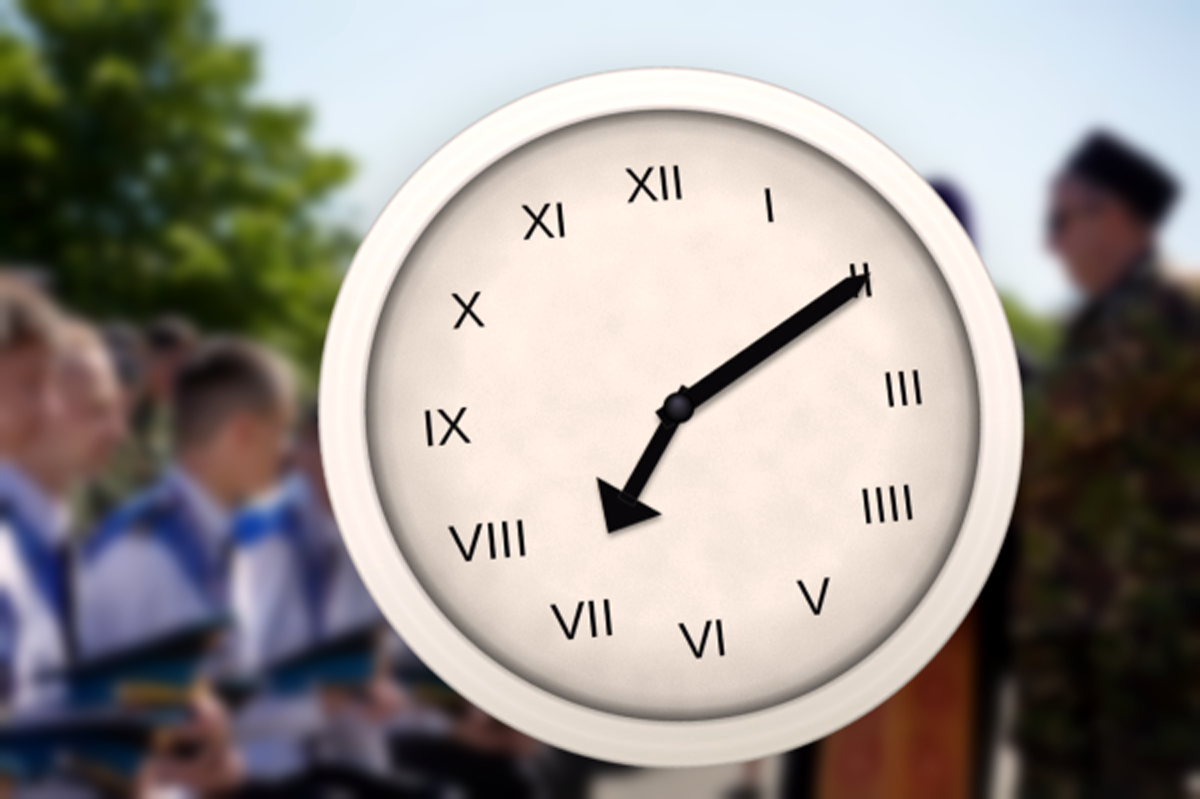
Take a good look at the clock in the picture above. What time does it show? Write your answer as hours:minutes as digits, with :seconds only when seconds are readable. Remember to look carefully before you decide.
7:10
